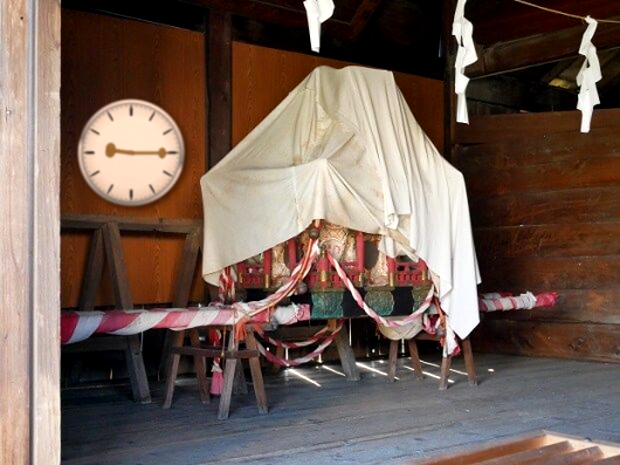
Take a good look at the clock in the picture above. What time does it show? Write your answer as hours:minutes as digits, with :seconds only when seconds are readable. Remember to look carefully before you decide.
9:15
